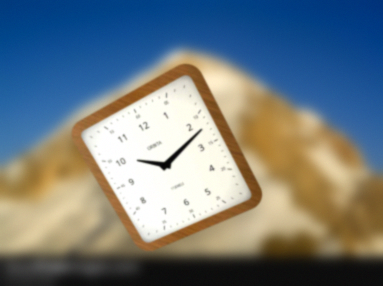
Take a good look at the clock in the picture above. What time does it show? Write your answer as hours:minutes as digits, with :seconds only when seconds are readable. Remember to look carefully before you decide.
10:12
